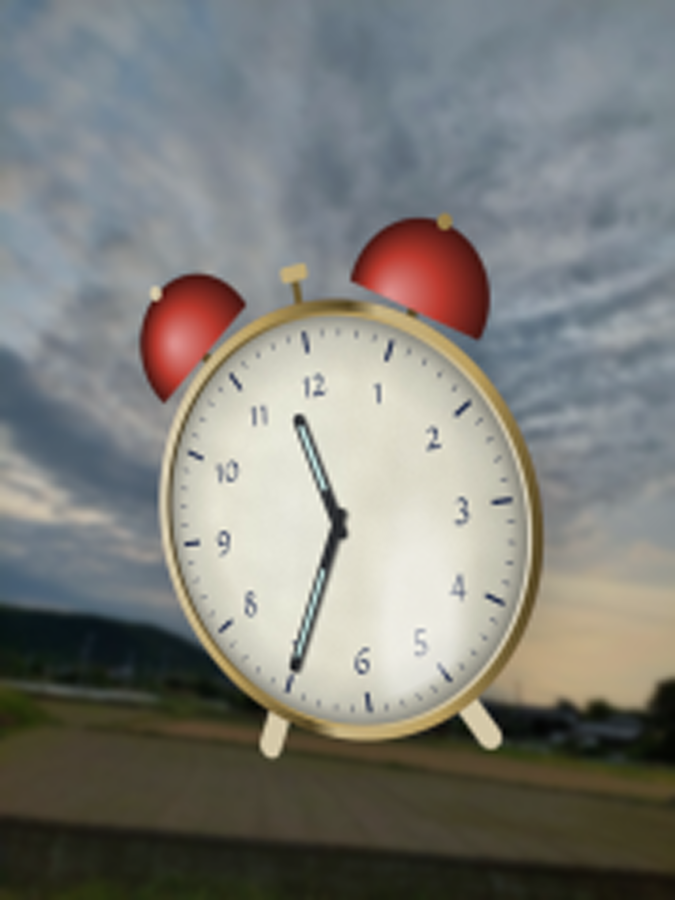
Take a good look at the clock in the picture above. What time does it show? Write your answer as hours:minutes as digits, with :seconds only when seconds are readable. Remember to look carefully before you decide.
11:35
